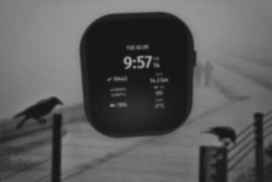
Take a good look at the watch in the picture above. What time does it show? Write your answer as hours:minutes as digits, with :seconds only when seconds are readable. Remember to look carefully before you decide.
9:57
